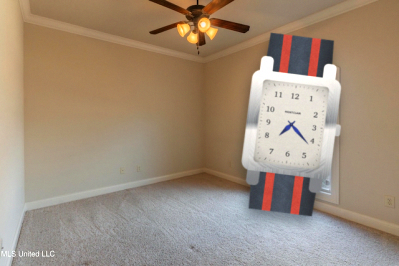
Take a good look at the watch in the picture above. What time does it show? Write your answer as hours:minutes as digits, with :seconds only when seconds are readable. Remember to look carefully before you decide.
7:22
